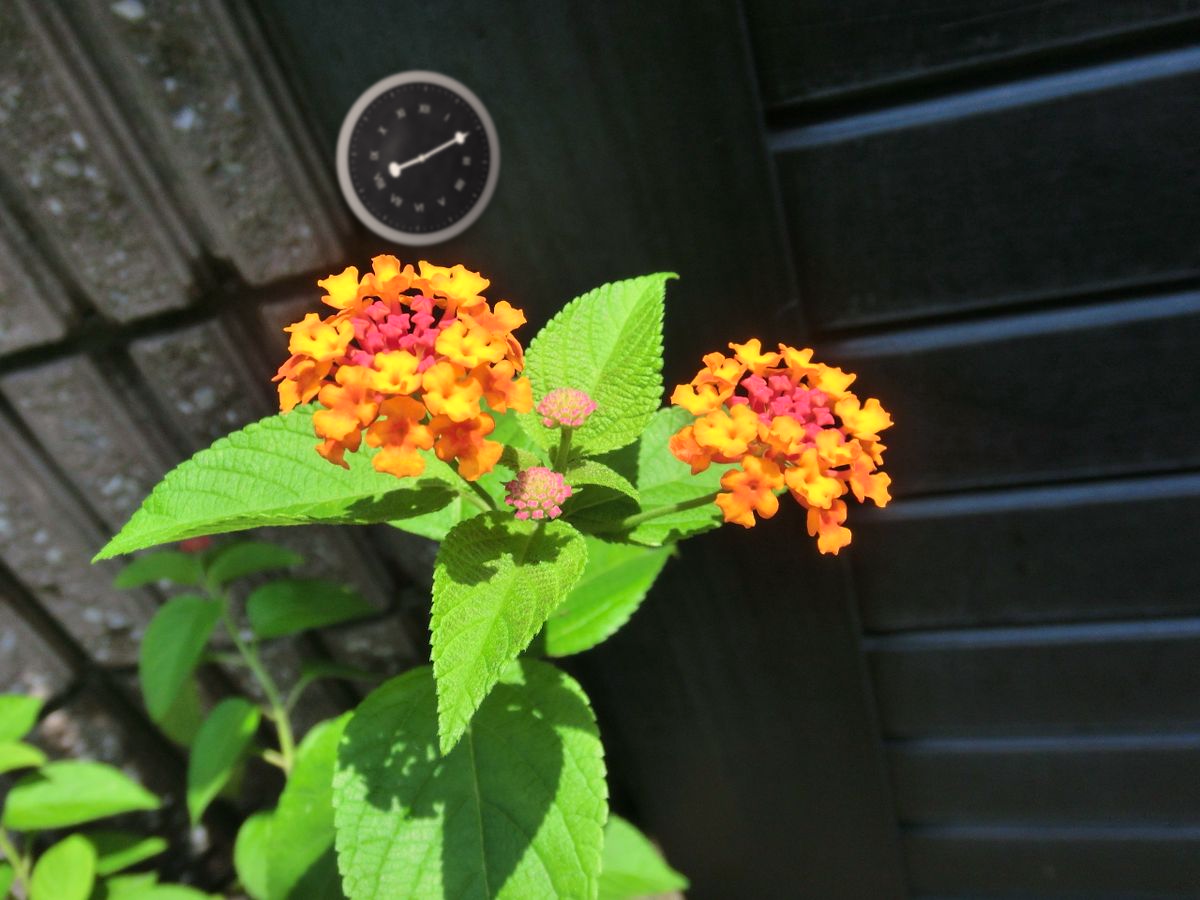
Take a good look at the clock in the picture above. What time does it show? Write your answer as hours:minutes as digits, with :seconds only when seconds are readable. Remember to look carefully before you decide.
8:10
